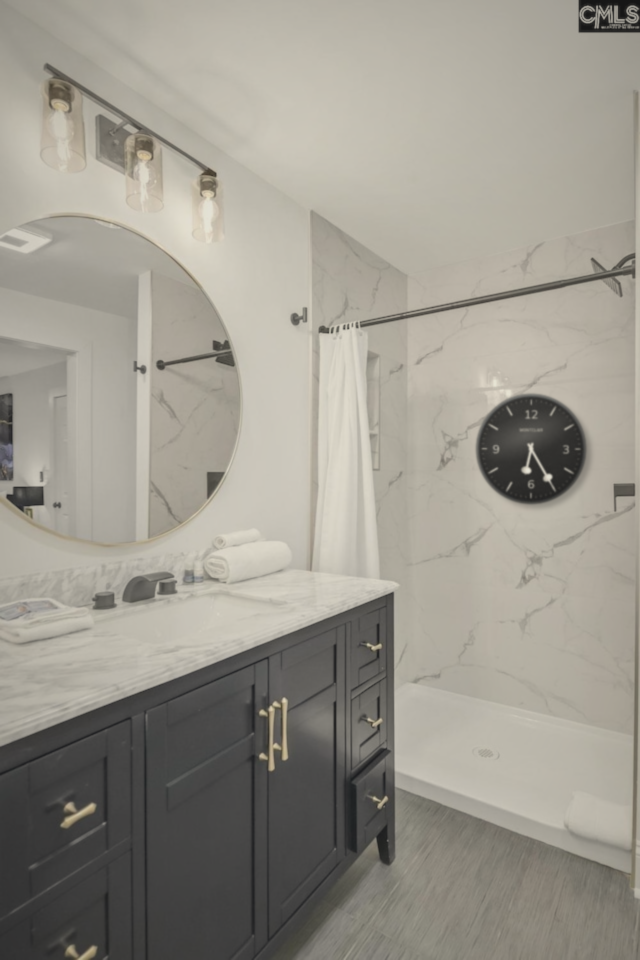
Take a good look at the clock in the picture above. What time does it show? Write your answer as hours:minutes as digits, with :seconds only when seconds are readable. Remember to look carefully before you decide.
6:25
